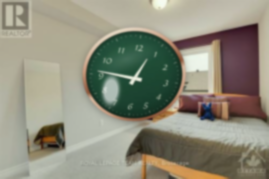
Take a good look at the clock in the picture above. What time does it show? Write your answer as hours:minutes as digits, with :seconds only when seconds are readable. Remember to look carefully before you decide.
12:46
